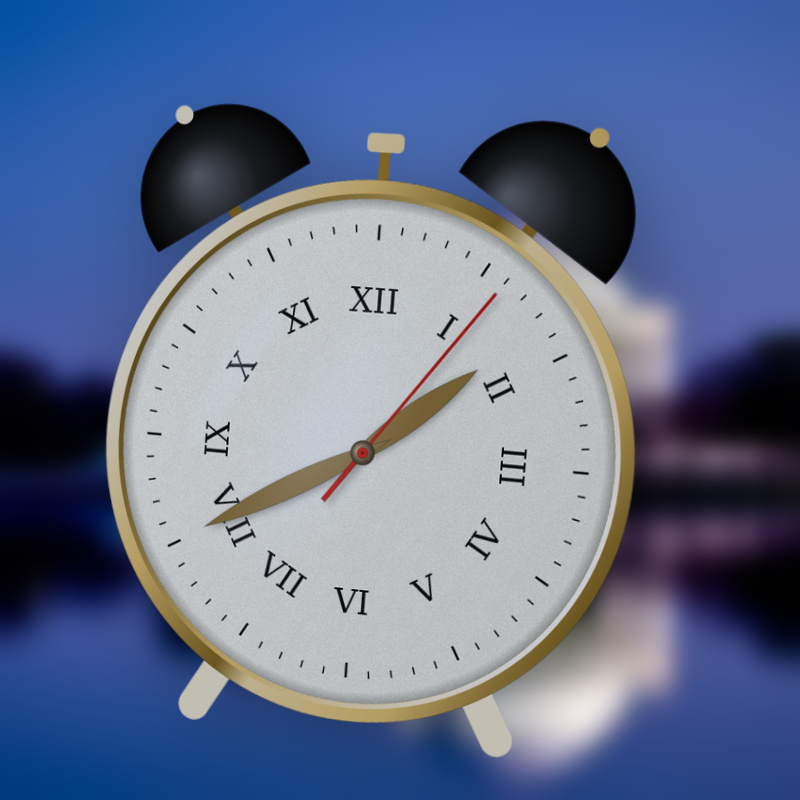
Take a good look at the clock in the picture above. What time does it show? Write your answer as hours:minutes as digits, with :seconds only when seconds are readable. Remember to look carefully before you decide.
1:40:06
